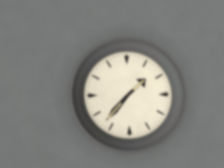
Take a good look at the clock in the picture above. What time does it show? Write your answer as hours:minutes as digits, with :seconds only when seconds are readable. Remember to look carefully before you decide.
1:37
